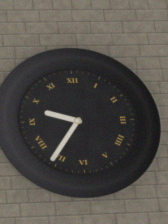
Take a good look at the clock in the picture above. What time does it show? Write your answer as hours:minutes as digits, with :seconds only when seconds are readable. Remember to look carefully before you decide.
9:36
